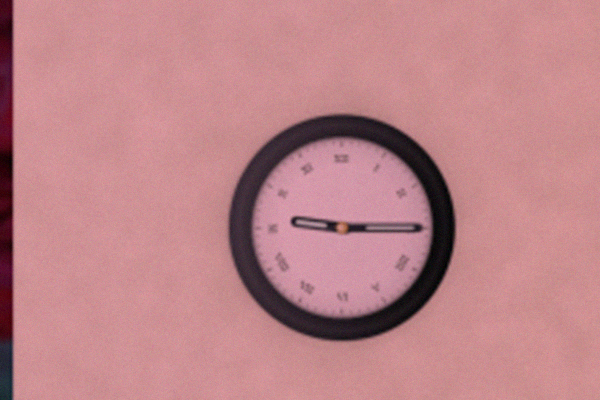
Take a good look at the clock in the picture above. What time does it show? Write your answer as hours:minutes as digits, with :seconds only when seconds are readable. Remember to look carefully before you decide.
9:15
